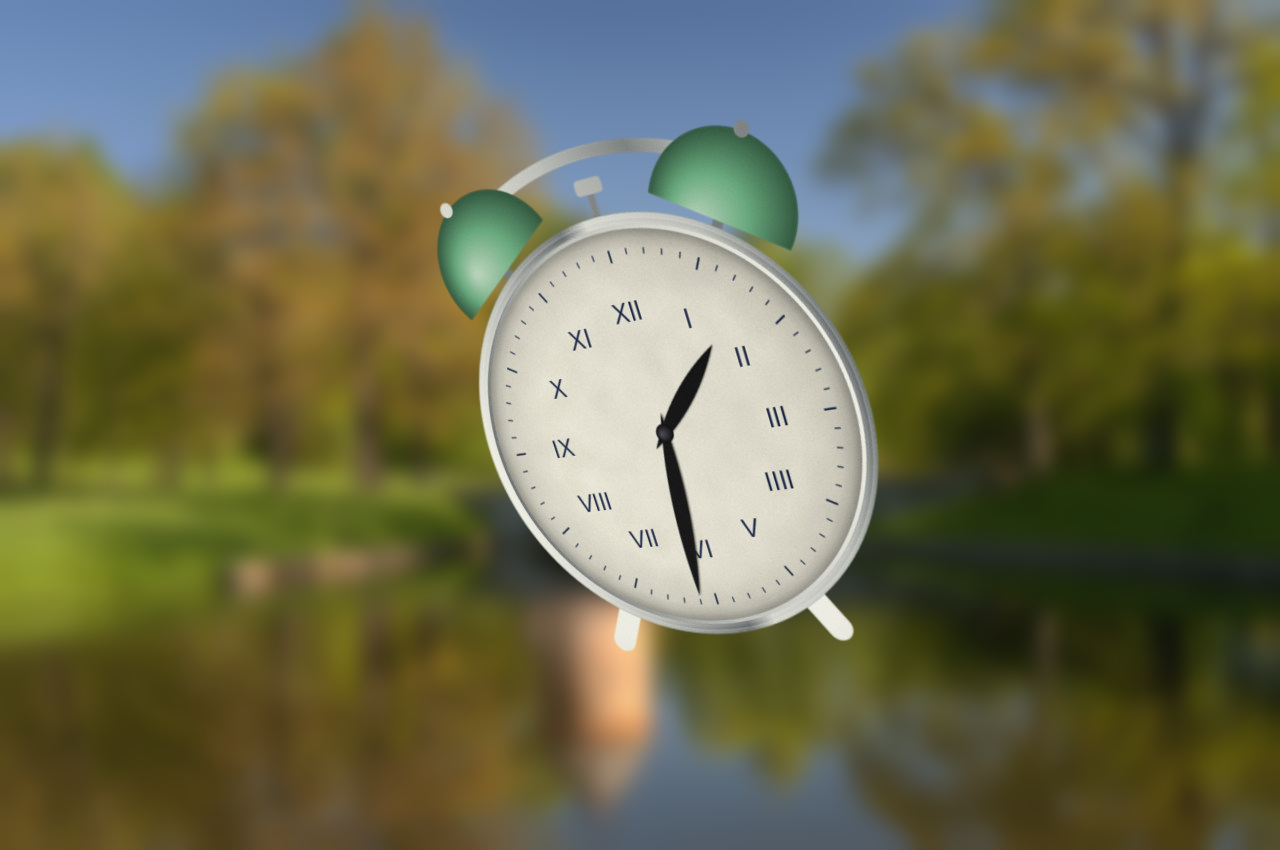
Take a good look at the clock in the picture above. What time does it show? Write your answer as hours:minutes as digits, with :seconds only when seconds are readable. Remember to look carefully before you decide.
1:31
